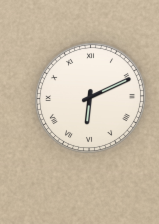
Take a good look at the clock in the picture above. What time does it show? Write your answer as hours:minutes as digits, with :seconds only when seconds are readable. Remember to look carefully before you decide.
6:11
